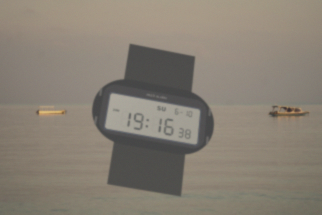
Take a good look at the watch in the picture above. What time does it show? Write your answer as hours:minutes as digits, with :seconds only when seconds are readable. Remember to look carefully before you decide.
19:16:38
